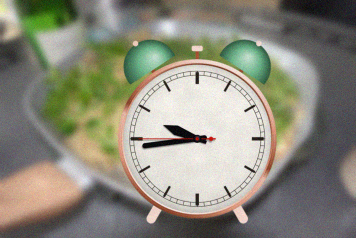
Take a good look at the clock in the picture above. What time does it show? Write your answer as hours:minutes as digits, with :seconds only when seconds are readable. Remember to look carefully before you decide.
9:43:45
